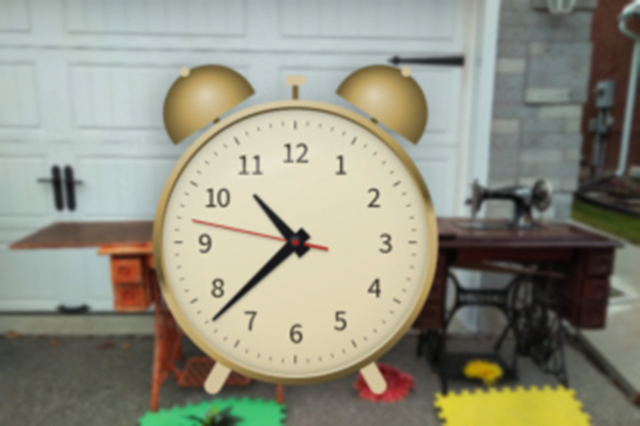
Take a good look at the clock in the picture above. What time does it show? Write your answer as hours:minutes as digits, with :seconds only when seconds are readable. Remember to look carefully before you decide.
10:37:47
